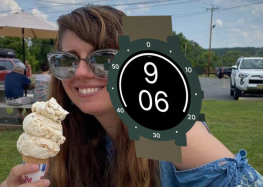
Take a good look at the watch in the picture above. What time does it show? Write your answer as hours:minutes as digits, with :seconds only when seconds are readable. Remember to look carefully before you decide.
9:06
